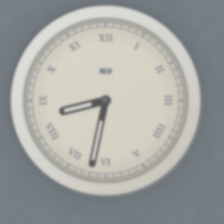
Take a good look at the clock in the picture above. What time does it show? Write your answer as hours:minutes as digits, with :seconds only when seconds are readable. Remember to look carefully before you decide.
8:32
